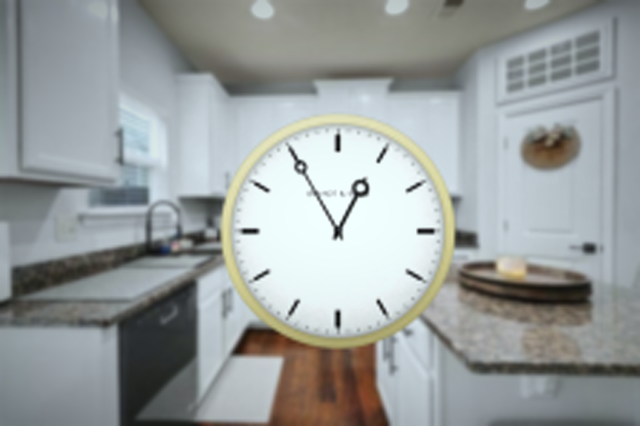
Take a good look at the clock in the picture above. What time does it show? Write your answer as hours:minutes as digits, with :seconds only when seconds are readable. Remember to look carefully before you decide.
12:55
